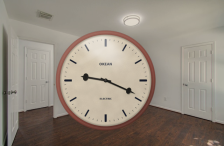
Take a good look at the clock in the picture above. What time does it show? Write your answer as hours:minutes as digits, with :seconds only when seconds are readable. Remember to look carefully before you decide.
9:19
